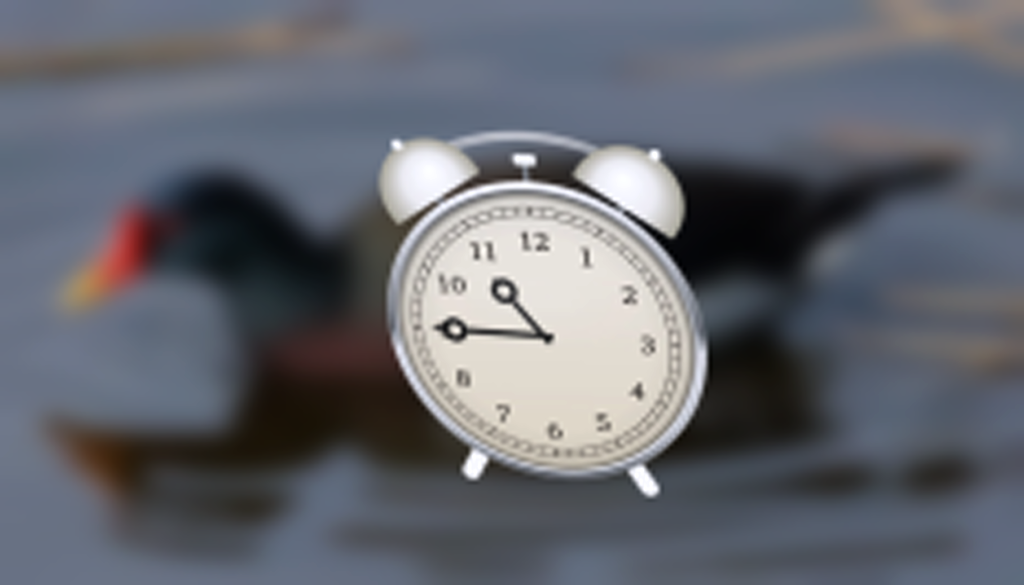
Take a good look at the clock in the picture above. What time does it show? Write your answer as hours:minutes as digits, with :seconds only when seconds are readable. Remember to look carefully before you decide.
10:45
